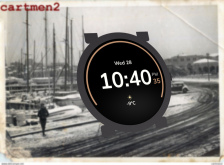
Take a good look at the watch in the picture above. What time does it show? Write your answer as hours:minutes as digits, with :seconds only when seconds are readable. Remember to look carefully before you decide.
10:40
